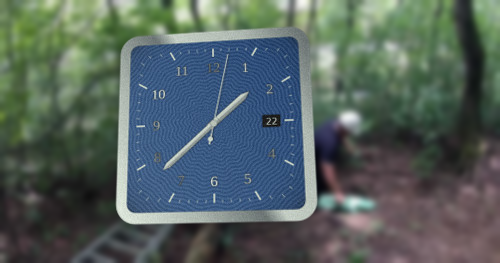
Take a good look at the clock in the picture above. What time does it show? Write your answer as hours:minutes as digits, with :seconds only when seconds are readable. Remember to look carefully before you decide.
1:38:02
